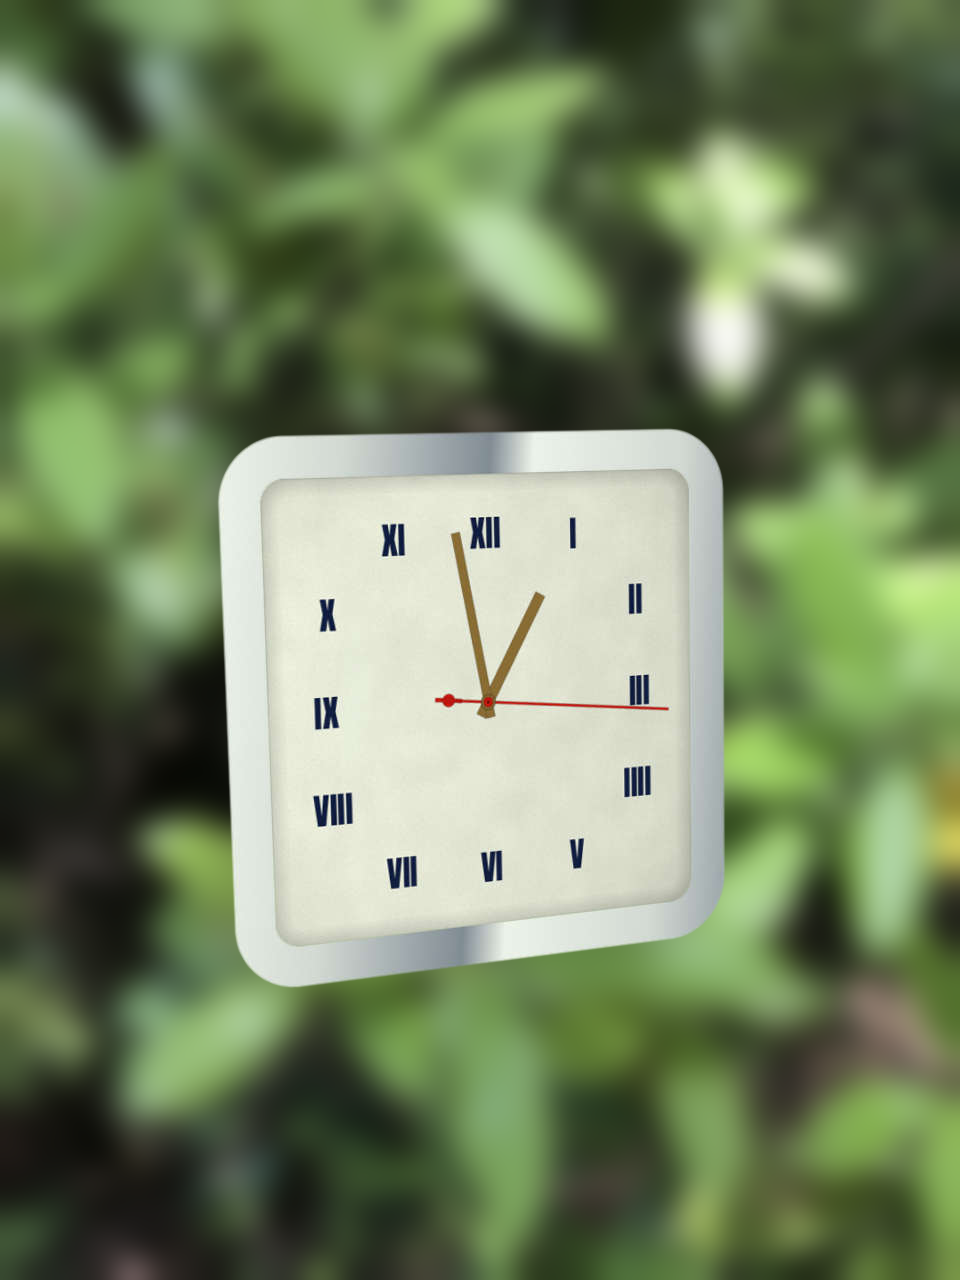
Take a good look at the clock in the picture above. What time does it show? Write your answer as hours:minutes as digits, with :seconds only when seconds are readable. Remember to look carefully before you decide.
12:58:16
